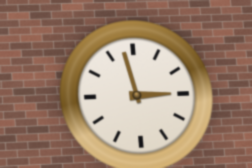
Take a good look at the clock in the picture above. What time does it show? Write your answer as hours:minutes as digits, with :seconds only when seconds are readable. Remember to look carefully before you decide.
2:58
